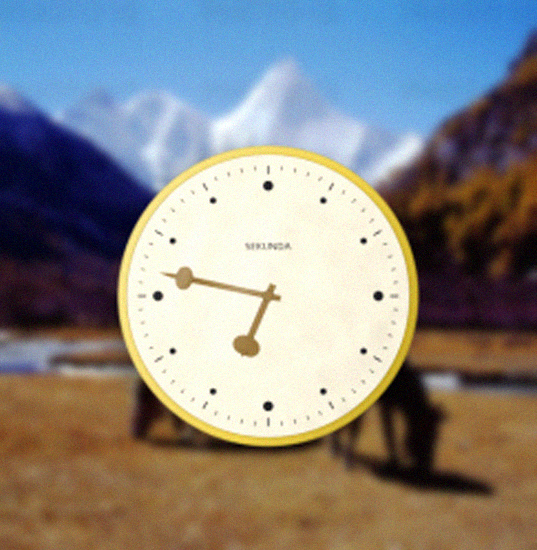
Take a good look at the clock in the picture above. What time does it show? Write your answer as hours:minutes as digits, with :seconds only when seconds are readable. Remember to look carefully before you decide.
6:47
